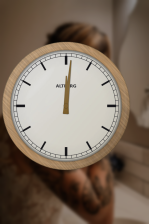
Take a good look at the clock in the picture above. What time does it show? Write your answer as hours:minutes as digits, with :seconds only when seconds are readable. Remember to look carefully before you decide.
12:01
